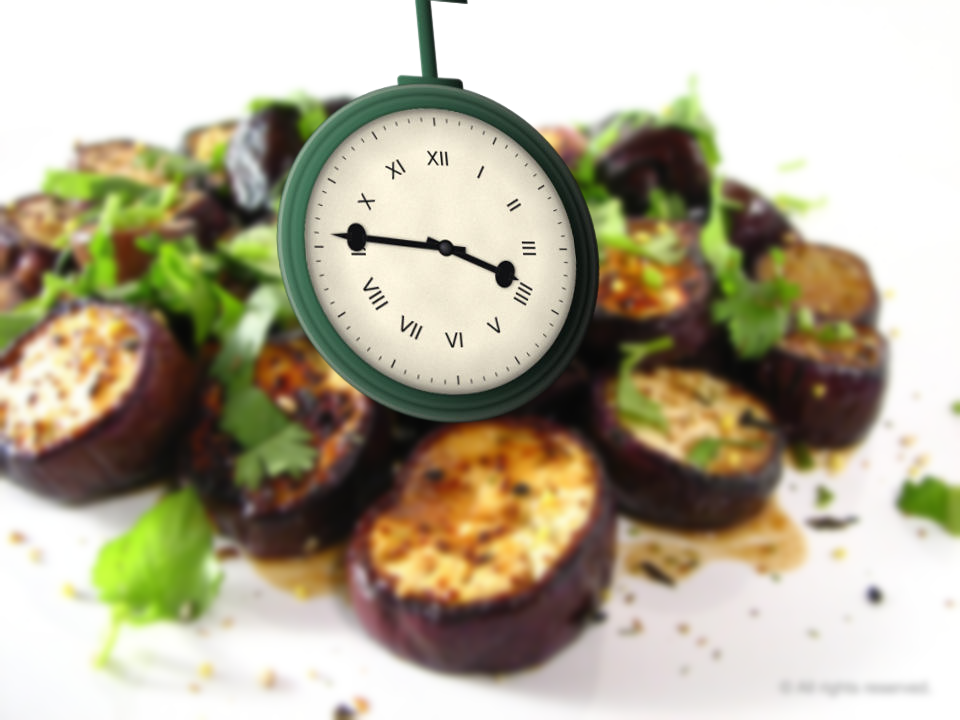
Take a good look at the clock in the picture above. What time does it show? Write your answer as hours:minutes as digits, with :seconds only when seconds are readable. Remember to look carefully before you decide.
3:46
